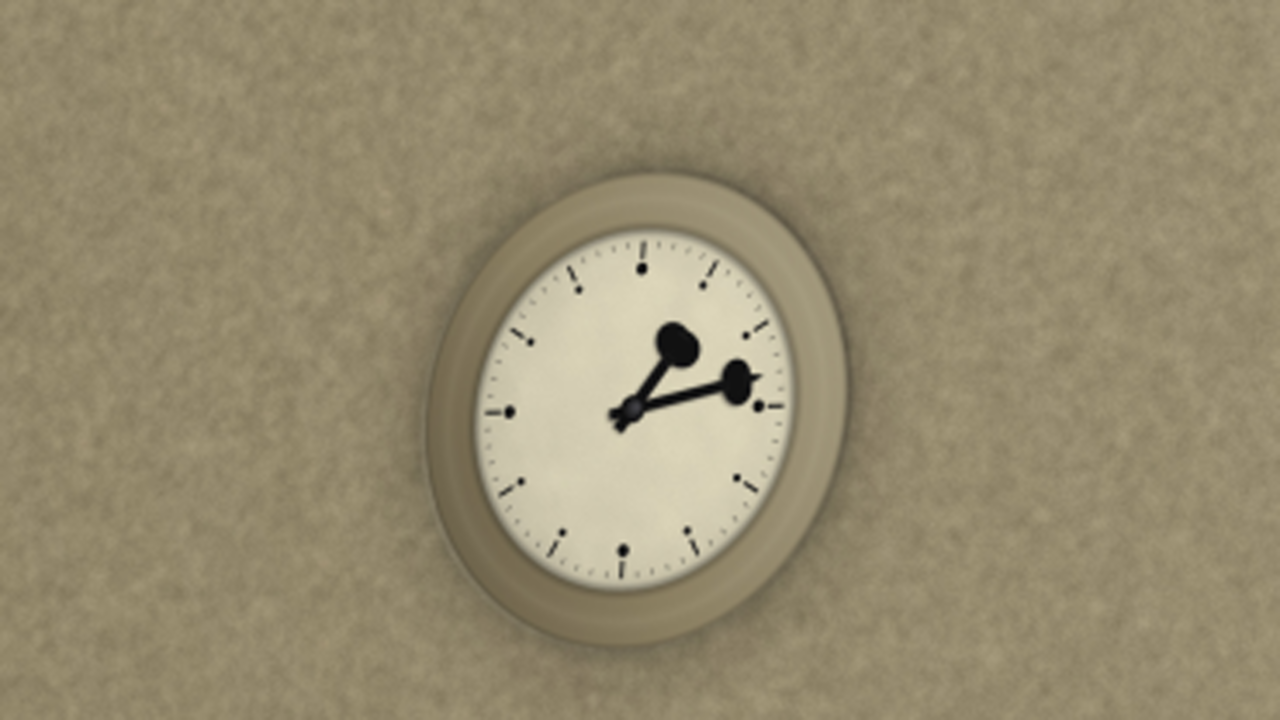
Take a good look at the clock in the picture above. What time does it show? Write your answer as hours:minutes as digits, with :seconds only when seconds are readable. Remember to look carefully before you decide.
1:13
